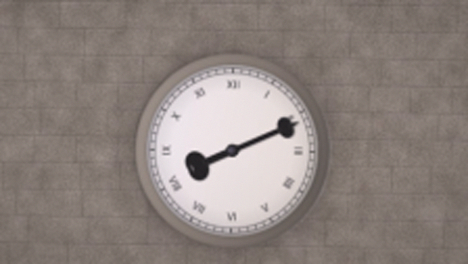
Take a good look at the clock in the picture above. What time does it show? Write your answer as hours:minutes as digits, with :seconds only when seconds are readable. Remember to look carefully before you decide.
8:11
